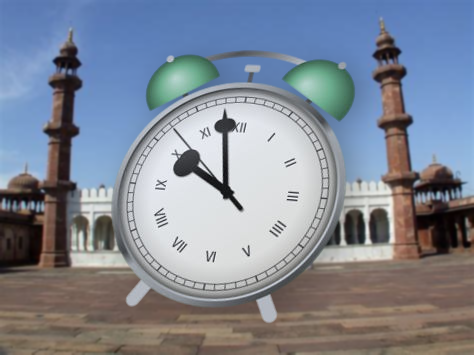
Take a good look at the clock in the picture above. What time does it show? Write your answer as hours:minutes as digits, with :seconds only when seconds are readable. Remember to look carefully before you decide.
9:57:52
